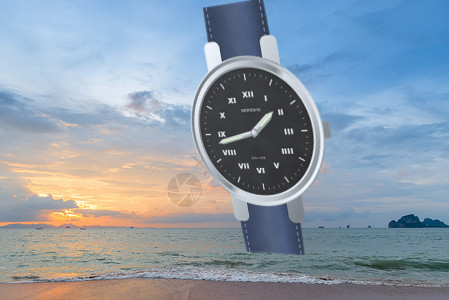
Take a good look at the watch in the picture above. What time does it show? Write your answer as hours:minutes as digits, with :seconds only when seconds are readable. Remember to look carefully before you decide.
1:43
